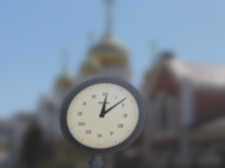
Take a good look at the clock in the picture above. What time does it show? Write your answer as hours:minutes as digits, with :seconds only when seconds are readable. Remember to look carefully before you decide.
12:08
